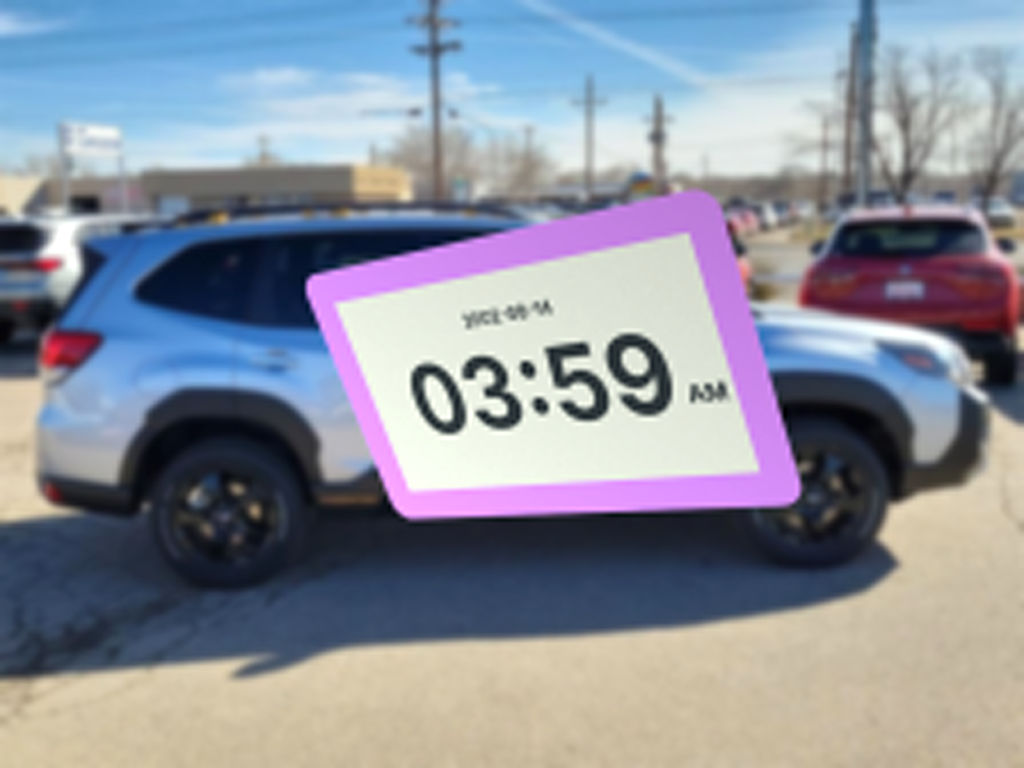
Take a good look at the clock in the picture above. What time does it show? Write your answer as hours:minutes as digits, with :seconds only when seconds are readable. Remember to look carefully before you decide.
3:59
